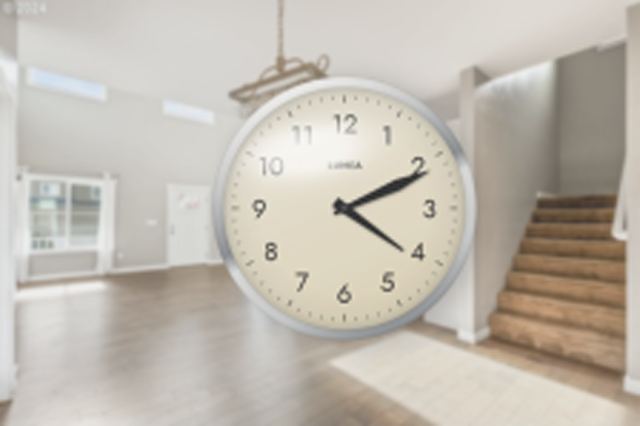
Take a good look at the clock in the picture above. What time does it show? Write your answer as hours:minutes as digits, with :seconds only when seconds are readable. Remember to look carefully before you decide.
4:11
